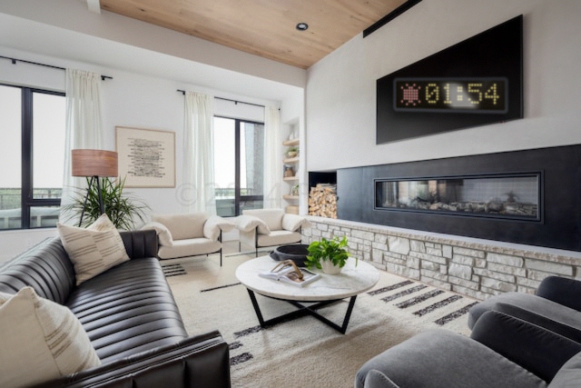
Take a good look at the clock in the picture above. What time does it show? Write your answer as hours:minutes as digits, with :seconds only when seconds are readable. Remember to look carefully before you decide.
1:54
